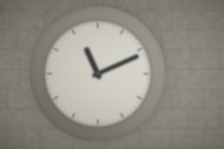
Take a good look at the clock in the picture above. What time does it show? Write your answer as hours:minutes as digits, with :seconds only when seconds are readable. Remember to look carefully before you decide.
11:11
